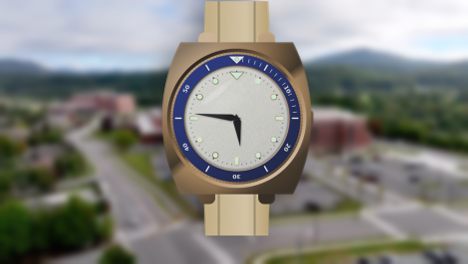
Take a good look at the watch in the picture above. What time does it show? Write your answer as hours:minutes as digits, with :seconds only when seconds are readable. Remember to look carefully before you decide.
5:46
